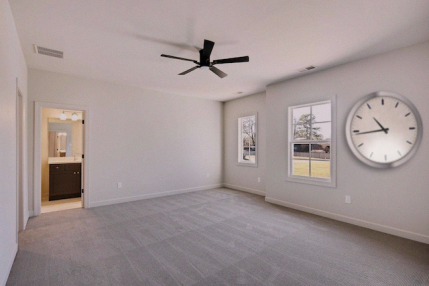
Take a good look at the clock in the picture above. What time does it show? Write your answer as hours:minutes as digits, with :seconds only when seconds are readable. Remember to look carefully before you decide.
10:44
